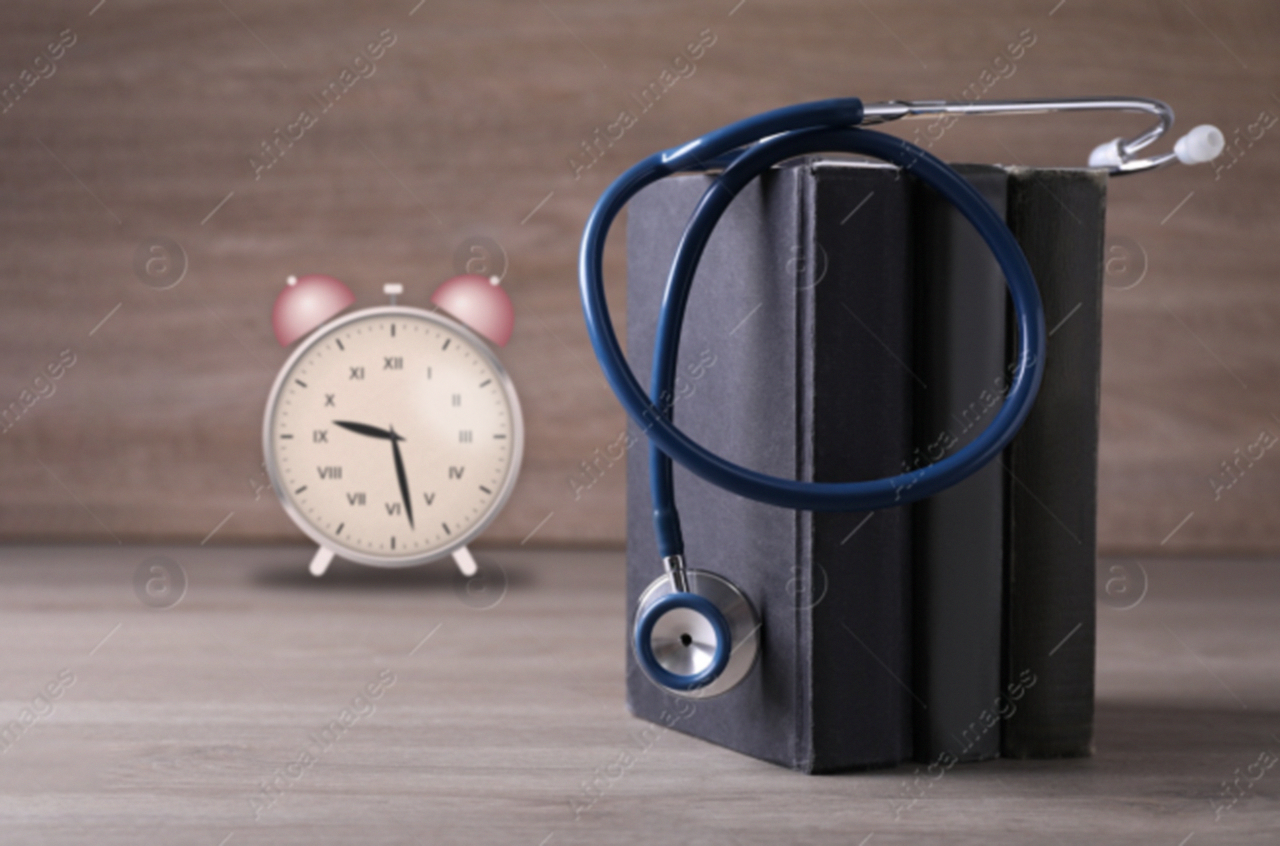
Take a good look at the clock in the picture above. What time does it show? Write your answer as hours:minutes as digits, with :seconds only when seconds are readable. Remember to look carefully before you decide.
9:28
